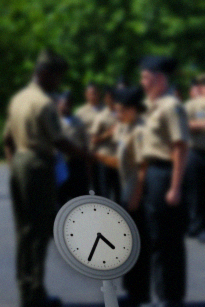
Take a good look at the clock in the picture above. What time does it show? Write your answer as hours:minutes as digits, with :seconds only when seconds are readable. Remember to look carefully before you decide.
4:35
